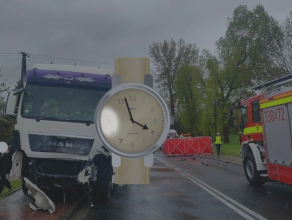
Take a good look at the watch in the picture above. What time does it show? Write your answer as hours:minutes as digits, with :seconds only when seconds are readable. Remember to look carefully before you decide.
3:57
